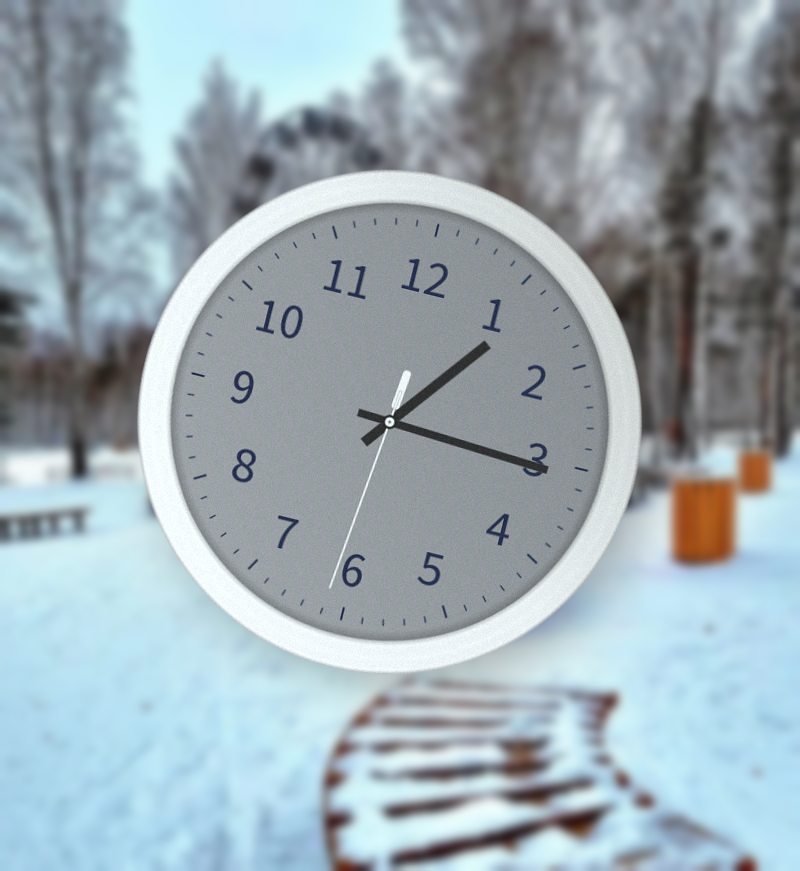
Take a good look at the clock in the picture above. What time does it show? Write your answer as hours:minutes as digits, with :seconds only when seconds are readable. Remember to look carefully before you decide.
1:15:31
